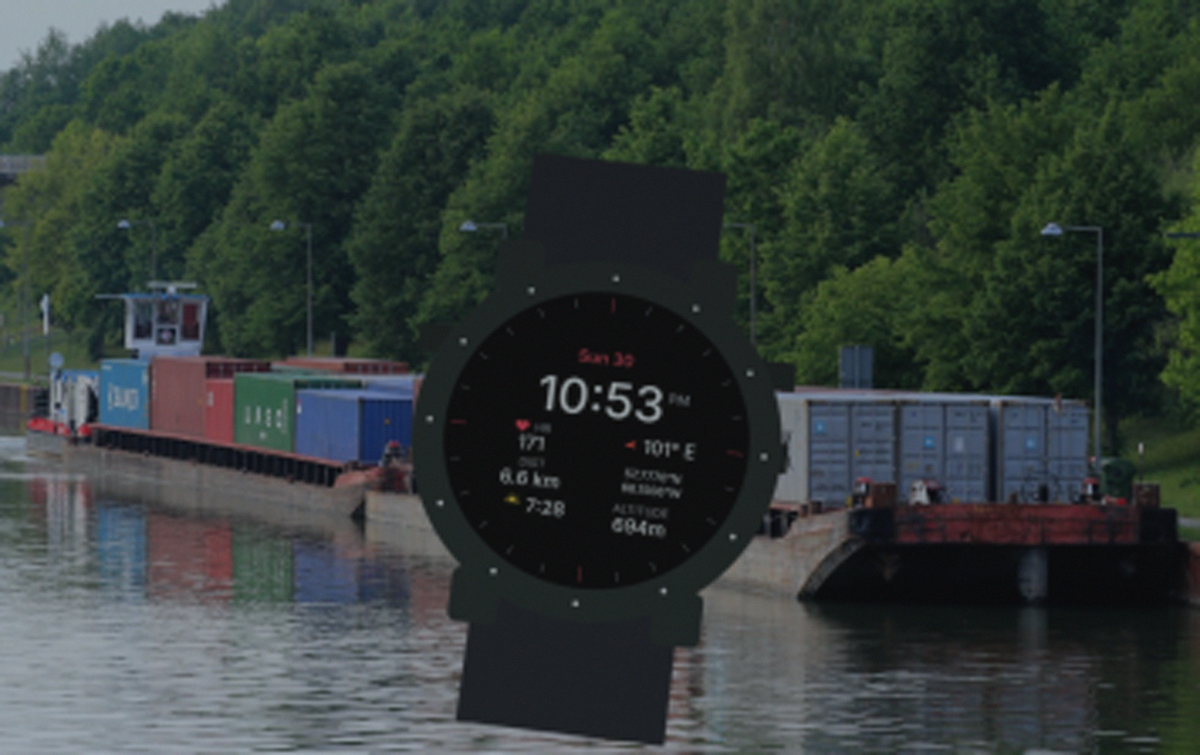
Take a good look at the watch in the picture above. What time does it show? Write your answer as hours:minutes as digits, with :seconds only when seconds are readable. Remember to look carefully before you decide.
10:53
